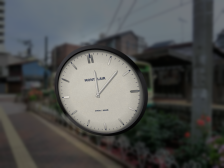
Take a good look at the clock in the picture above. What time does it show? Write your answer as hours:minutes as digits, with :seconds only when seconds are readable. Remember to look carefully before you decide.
12:08
